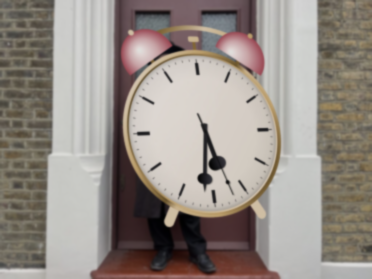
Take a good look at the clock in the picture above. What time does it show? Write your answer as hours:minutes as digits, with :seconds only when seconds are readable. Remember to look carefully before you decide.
5:31:27
